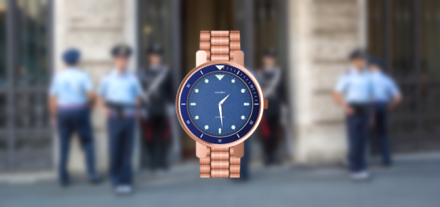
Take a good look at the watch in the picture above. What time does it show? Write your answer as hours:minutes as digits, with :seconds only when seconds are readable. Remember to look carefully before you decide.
1:29
